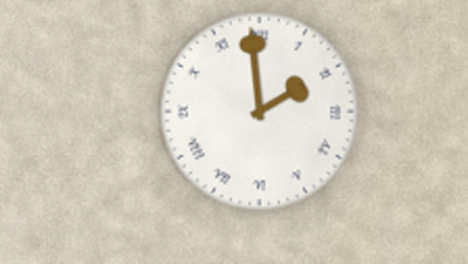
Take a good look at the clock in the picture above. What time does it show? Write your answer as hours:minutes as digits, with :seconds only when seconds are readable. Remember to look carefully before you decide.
1:59
